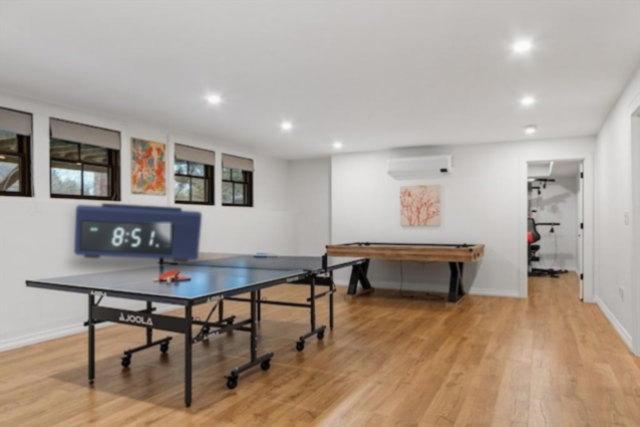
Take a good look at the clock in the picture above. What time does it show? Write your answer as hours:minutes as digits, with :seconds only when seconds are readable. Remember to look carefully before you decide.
8:51
